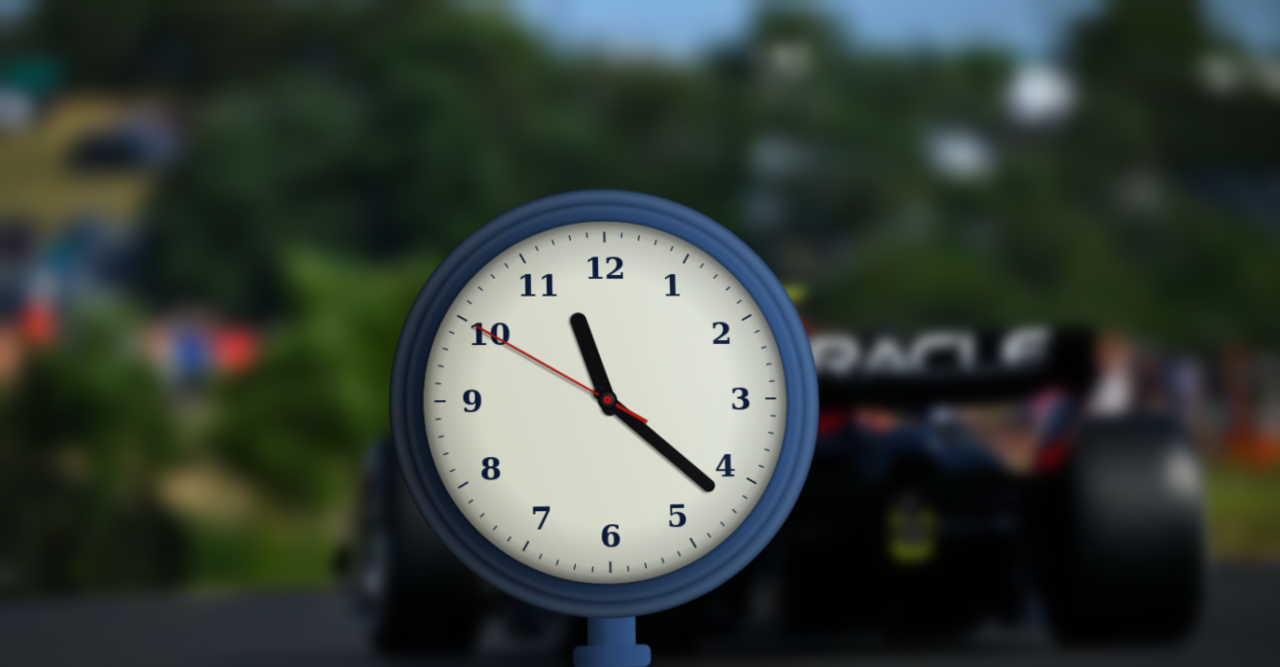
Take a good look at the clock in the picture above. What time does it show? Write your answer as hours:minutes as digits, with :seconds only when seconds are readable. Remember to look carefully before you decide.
11:21:50
